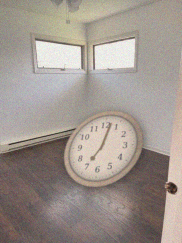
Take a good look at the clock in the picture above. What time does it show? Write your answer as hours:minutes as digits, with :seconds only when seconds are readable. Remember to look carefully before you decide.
7:02
